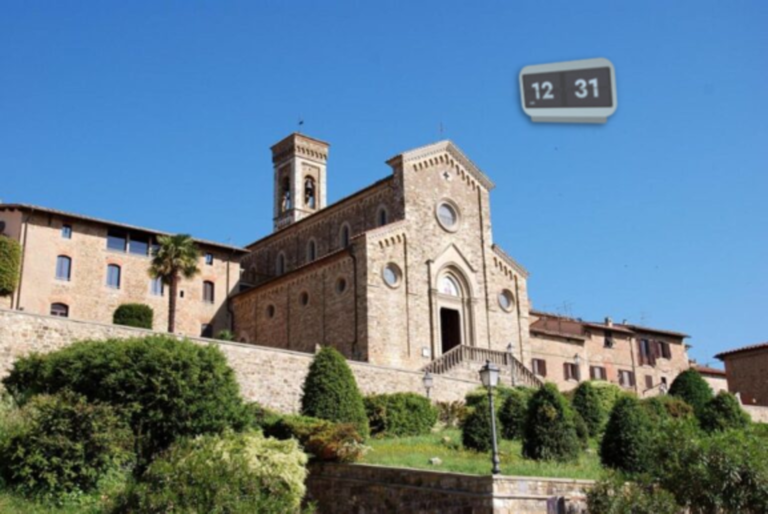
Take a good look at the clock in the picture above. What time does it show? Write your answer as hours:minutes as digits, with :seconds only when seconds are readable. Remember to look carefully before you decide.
12:31
